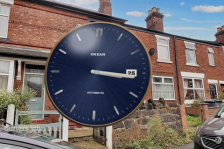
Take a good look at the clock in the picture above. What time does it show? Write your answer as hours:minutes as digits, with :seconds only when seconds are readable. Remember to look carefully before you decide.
3:16
